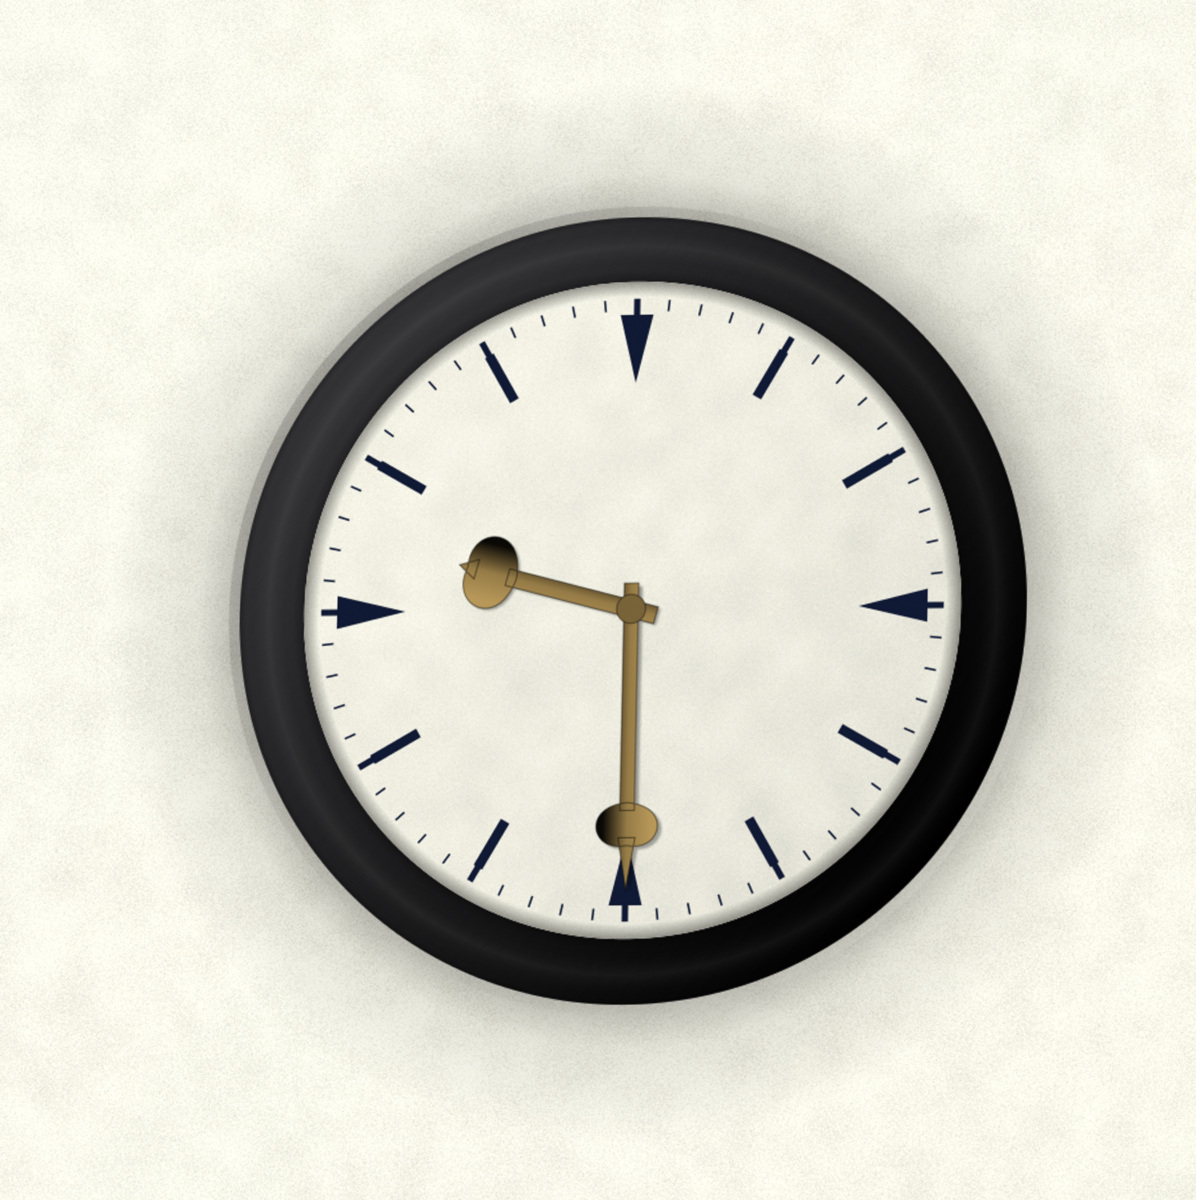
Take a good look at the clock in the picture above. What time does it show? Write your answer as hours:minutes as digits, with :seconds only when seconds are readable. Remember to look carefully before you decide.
9:30
